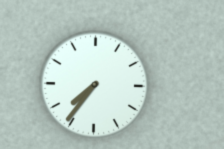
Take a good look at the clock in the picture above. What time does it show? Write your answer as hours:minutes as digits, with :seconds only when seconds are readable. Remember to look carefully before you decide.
7:36
